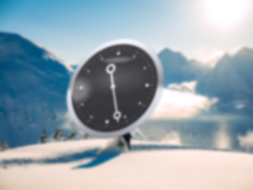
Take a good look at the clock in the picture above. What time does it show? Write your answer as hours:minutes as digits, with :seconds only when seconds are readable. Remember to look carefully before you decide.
11:27
